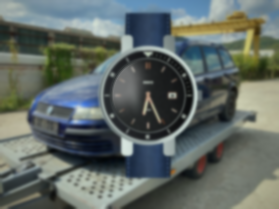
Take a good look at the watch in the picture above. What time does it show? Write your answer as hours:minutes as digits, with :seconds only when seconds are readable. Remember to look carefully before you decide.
6:26
